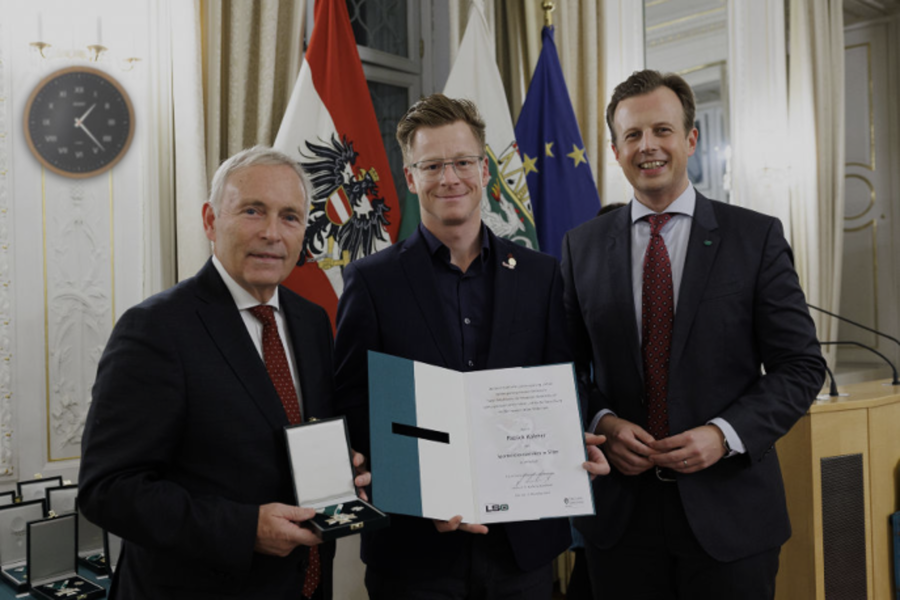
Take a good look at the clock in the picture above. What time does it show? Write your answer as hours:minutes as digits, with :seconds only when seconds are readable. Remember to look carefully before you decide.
1:23
